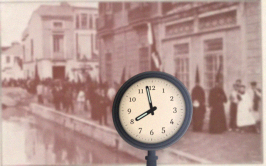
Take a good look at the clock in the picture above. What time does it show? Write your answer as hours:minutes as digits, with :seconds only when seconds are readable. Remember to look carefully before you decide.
7:58
